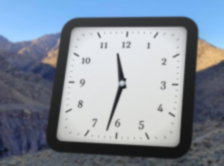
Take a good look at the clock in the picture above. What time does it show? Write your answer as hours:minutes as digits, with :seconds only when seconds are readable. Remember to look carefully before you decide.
11:32
